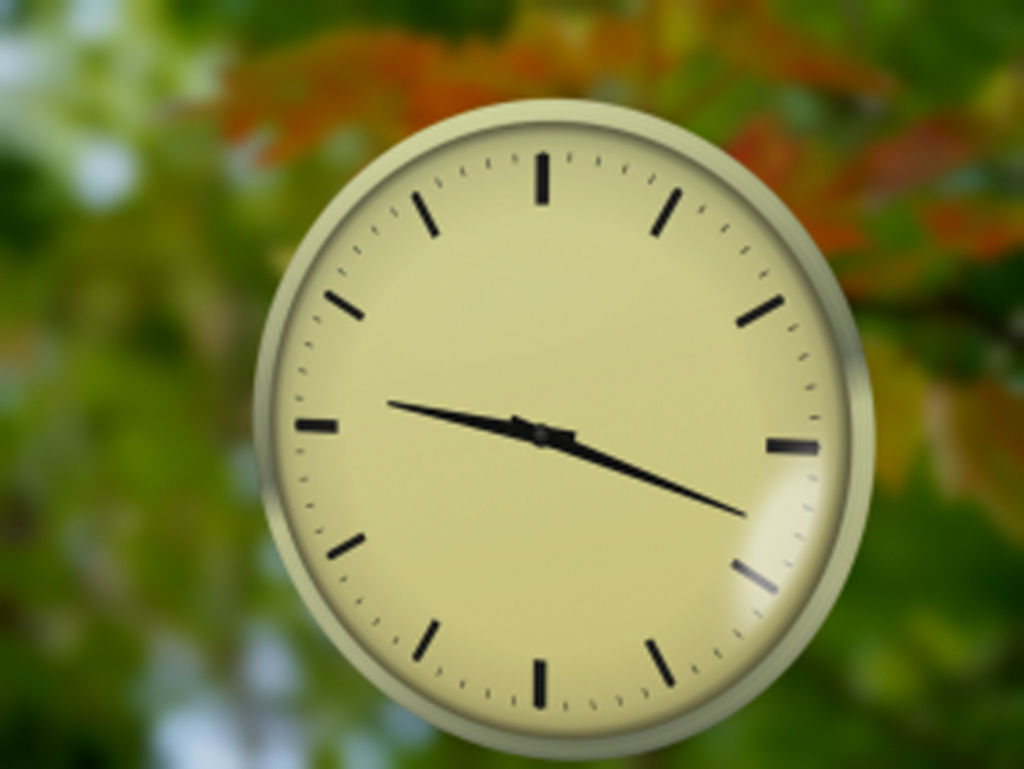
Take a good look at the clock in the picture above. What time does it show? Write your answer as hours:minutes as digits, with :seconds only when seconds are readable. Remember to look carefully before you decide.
9:18
